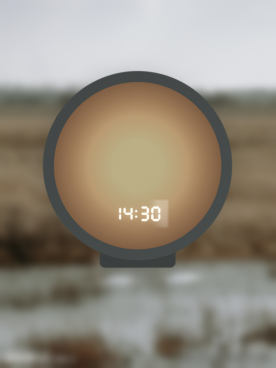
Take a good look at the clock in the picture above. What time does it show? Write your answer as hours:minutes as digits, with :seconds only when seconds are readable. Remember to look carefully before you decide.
14:30
